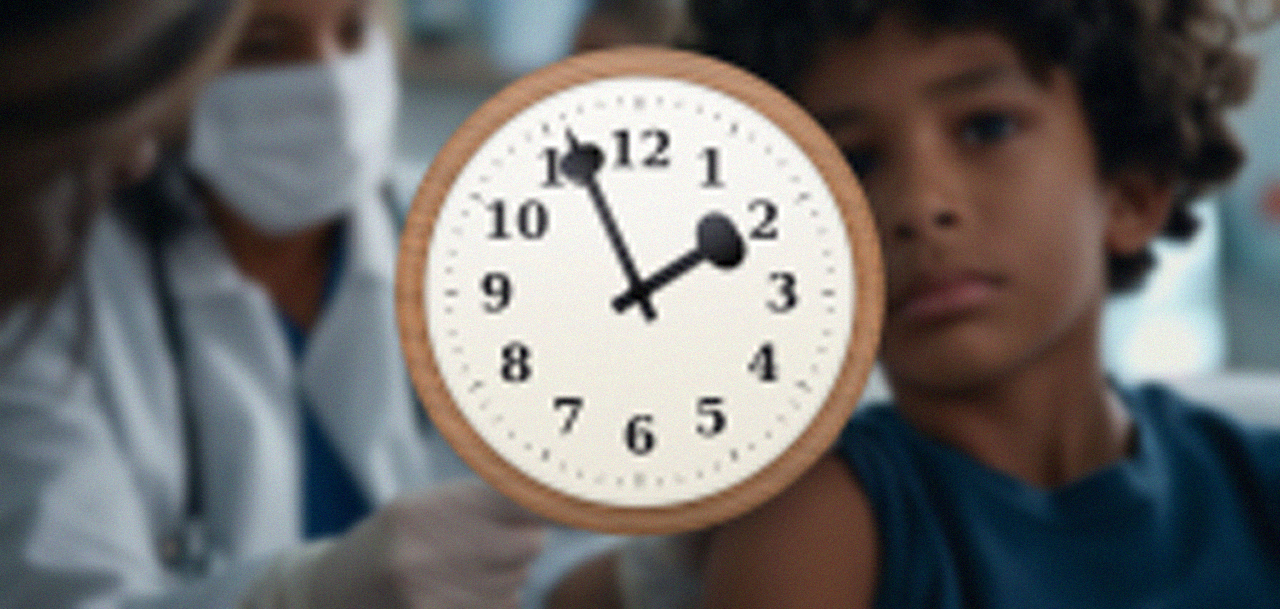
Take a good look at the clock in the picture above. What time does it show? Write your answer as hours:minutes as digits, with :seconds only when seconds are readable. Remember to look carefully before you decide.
1:56
